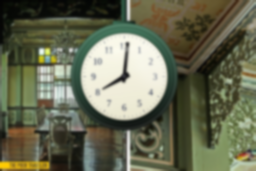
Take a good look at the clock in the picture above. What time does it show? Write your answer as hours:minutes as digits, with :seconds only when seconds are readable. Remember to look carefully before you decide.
8:01
